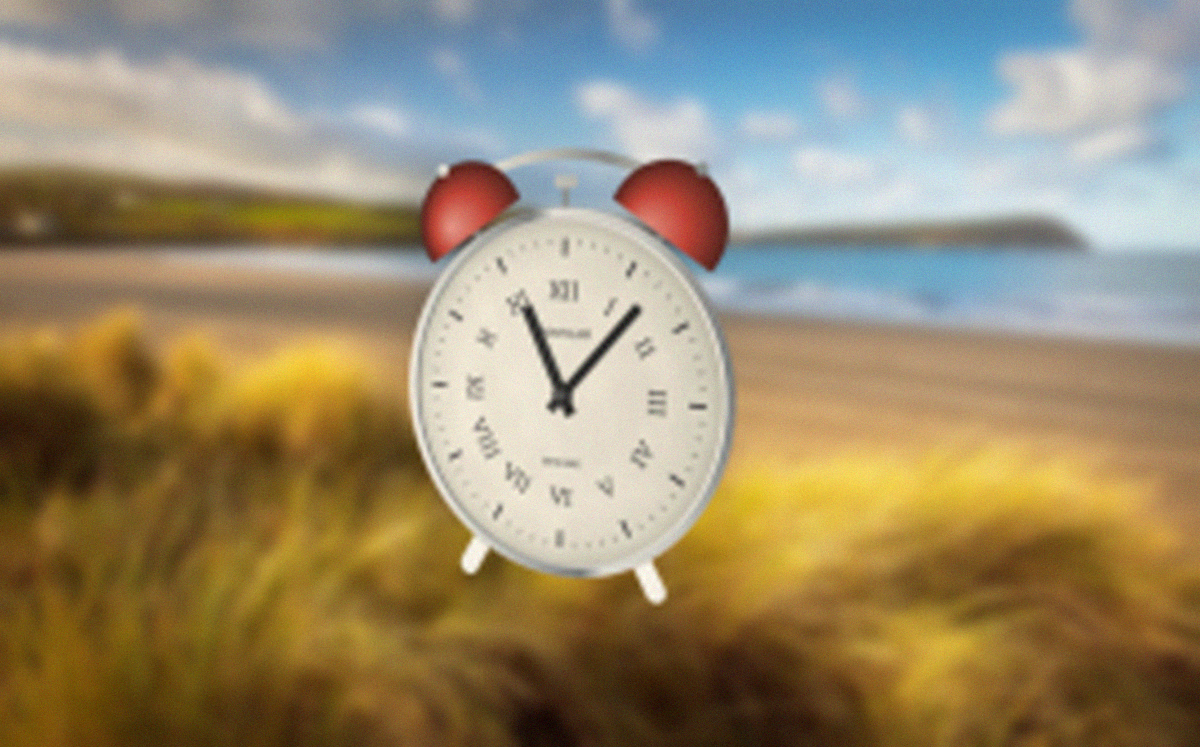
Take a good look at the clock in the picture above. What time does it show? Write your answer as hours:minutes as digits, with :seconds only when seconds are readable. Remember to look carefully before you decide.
11:07
